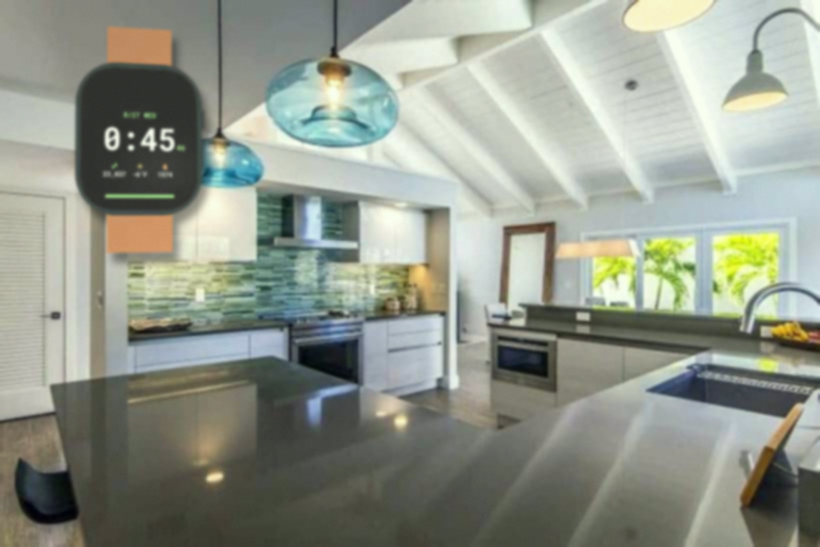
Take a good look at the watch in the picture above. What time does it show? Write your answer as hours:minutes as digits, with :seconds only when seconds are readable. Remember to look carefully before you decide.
0:45
